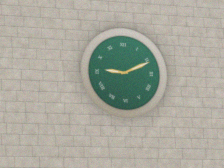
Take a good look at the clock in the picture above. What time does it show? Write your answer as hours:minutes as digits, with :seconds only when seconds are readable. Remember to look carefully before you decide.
9:11
